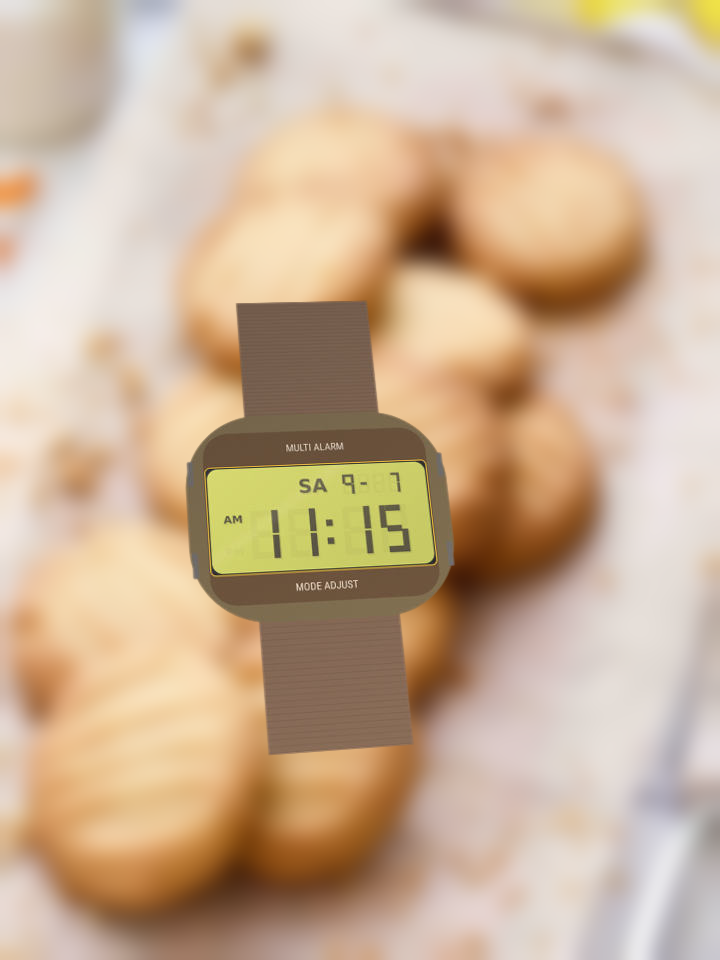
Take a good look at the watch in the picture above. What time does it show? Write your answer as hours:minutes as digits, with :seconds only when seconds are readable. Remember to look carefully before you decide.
11:15
